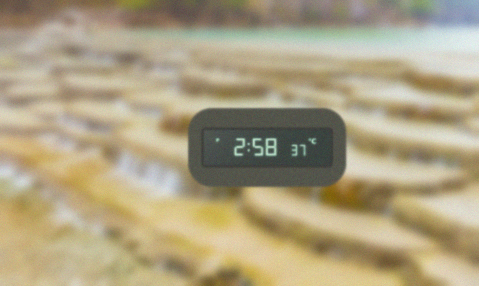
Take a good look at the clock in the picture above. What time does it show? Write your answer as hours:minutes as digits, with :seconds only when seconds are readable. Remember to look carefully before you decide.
2:58
